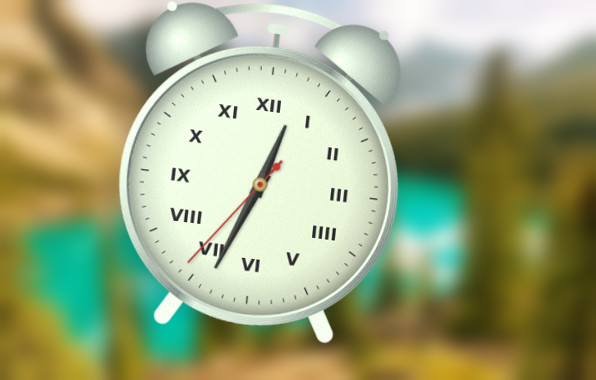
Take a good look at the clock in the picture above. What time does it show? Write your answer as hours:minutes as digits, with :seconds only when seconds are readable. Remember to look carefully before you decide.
12:33:36
